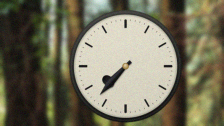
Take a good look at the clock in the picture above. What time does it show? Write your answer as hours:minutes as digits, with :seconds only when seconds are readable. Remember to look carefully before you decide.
7:37
